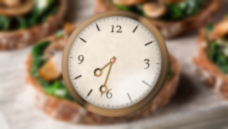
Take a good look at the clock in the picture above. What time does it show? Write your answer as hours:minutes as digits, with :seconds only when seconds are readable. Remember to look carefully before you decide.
7:32
